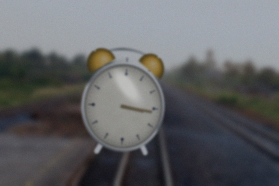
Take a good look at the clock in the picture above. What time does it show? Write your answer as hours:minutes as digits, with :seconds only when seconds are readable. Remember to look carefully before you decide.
3:16
